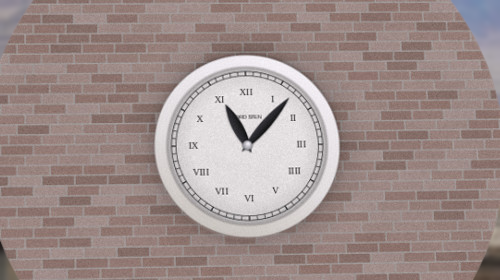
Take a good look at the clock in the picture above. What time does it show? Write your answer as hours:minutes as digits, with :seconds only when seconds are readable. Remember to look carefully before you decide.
11:07
